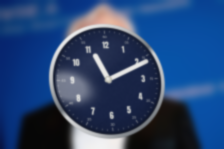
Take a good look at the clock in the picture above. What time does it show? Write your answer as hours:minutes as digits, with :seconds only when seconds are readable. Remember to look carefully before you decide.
11:11
